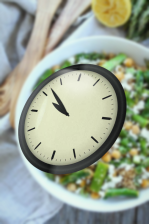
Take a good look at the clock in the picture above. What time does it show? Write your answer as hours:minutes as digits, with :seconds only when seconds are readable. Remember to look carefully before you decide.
9:52
